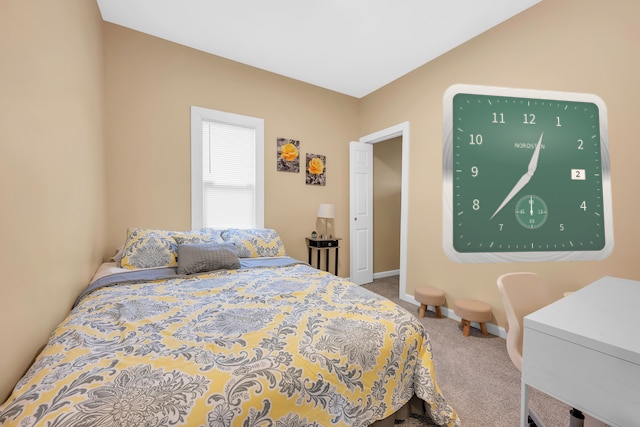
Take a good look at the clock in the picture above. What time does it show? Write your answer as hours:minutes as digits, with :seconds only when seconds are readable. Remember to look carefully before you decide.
12:37
